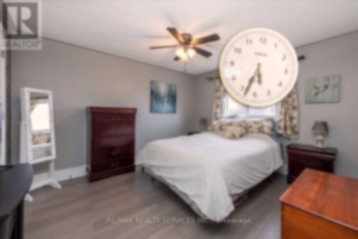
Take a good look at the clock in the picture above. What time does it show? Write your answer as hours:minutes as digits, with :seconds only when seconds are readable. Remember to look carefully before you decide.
5:33
